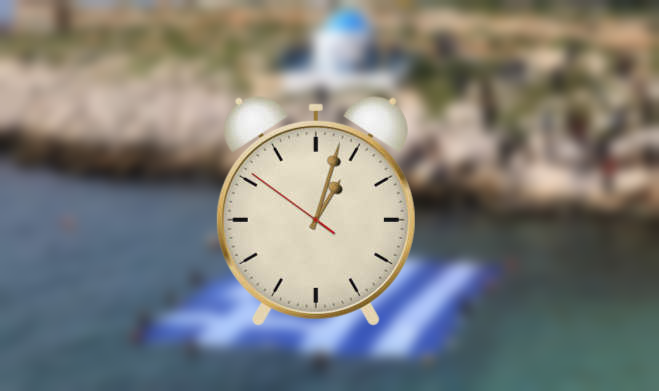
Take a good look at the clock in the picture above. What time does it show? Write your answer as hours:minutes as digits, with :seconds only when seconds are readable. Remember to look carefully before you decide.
1:02:51
